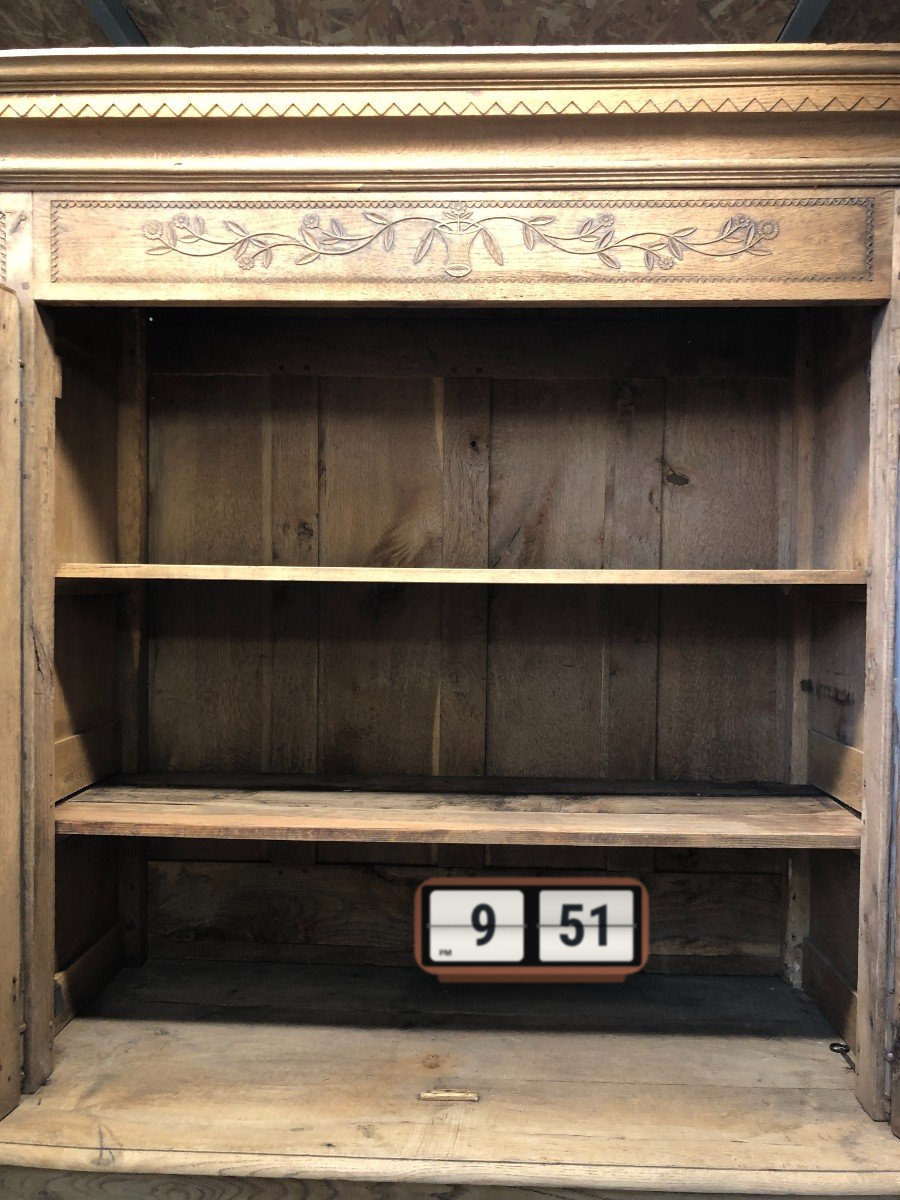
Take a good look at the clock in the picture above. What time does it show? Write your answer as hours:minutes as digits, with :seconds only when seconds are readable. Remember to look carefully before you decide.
9:51
